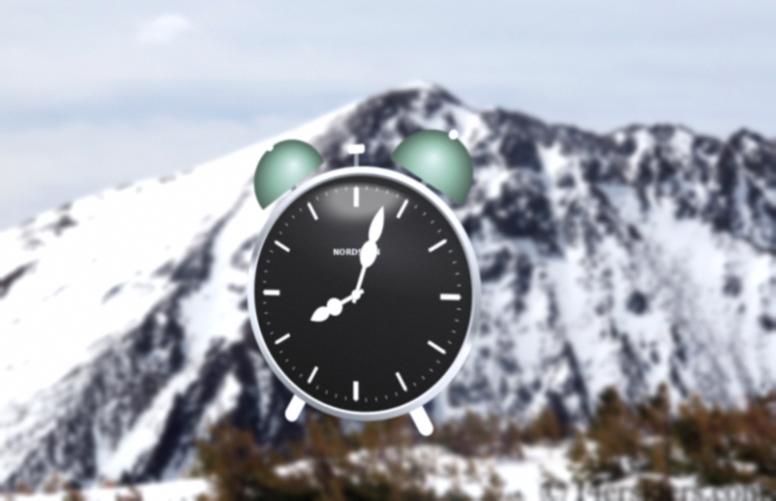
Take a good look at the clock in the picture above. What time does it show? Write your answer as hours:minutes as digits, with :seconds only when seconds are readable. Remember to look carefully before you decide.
8:03
